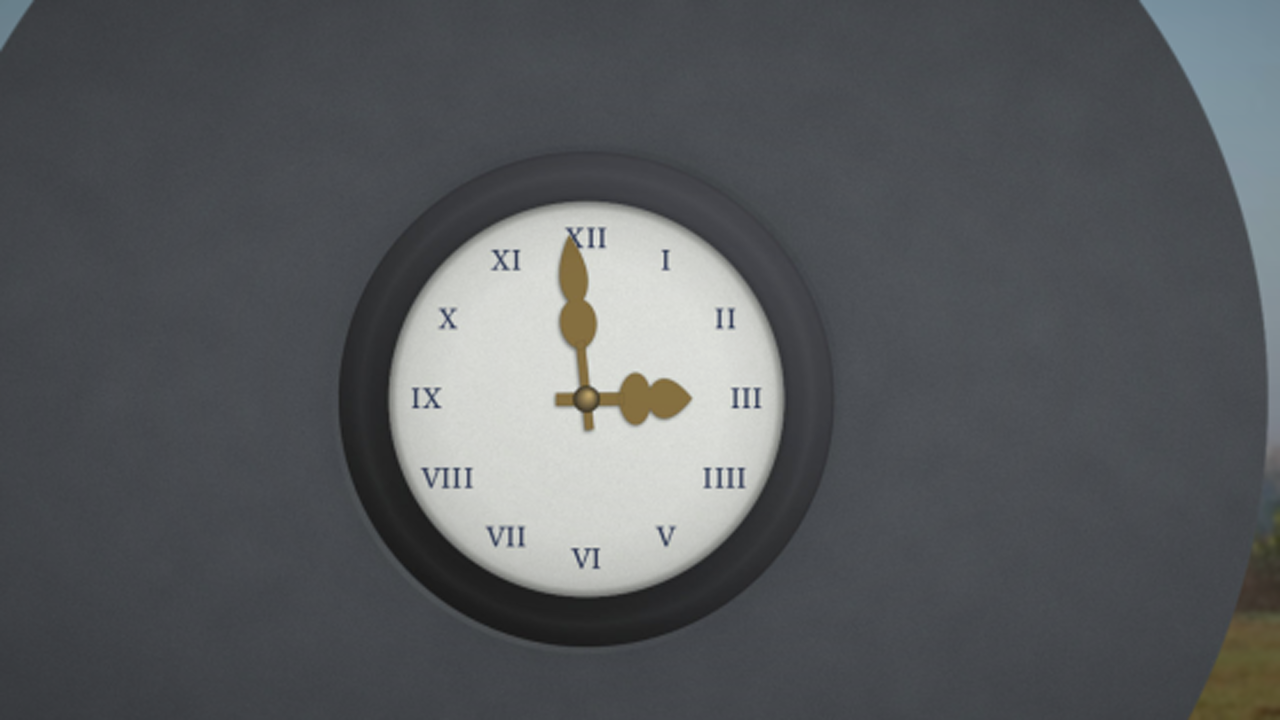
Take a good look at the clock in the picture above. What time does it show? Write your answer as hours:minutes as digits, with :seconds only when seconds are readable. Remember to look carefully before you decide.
2:59
